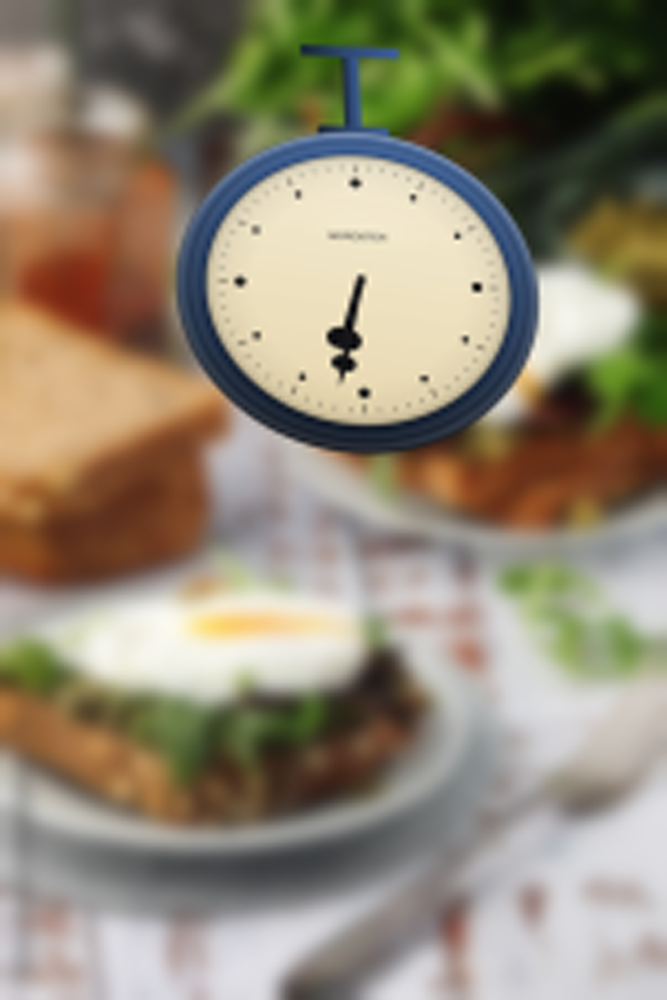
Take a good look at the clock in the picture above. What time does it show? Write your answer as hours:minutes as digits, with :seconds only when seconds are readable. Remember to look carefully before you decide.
6:32
